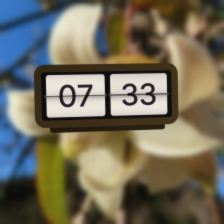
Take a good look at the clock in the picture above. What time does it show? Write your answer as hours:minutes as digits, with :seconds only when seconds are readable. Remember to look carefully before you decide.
7:33
